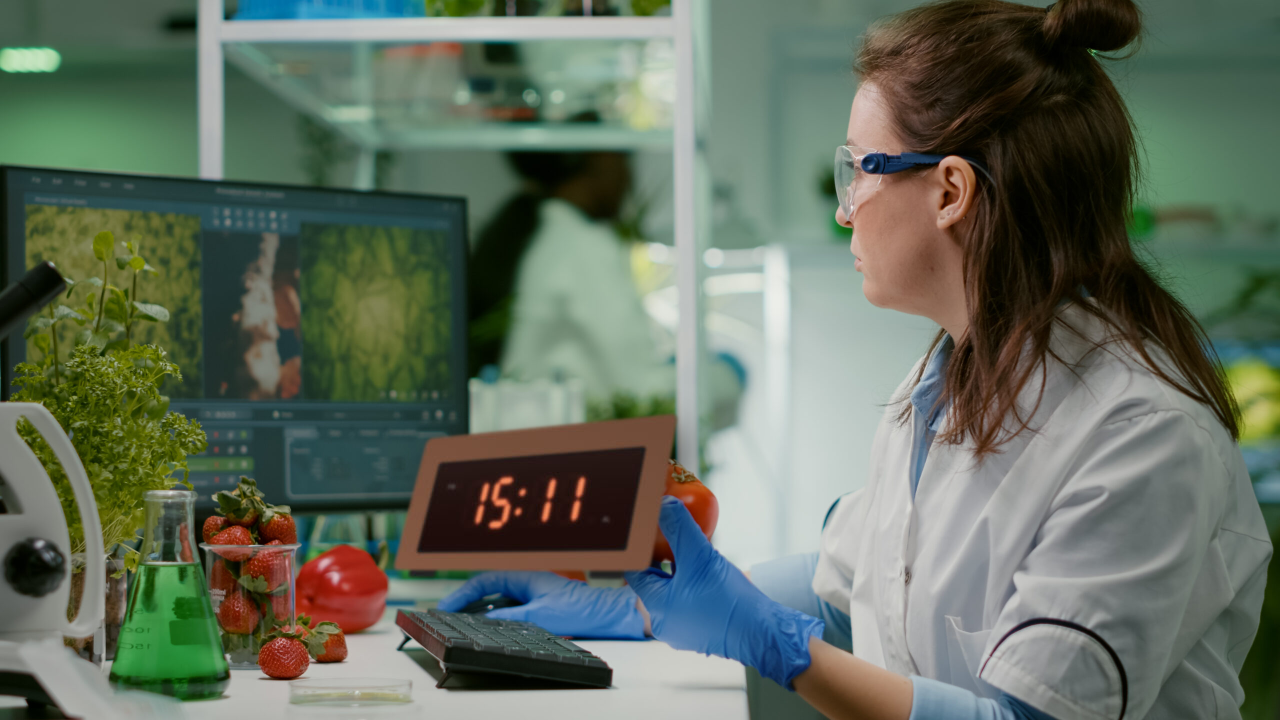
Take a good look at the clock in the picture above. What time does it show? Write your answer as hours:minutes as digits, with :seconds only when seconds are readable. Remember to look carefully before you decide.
15:11
